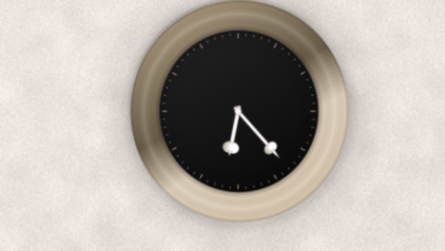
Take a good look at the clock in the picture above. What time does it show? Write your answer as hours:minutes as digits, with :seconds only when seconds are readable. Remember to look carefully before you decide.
6:23
